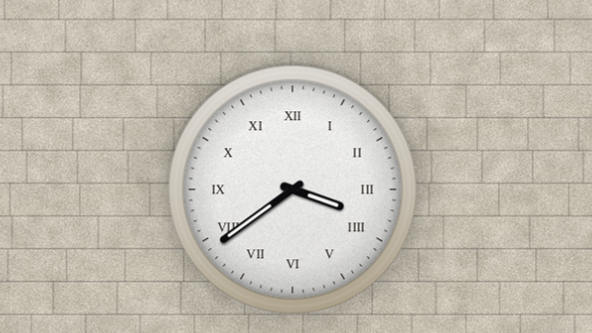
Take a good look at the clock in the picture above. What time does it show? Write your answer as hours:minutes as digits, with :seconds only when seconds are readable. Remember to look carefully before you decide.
3:39
